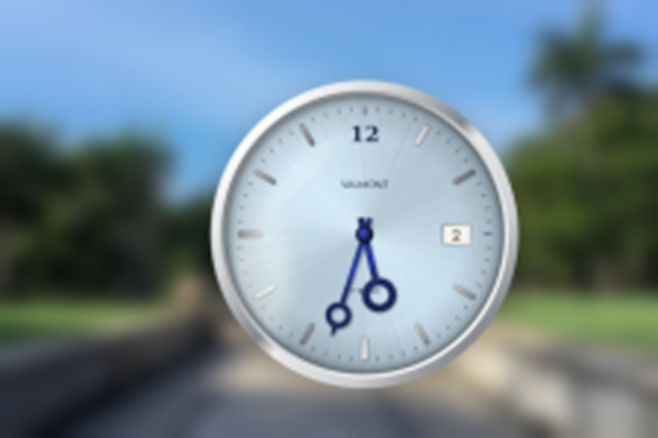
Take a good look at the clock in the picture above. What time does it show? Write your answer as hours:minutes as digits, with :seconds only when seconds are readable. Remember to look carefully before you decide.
5:33
